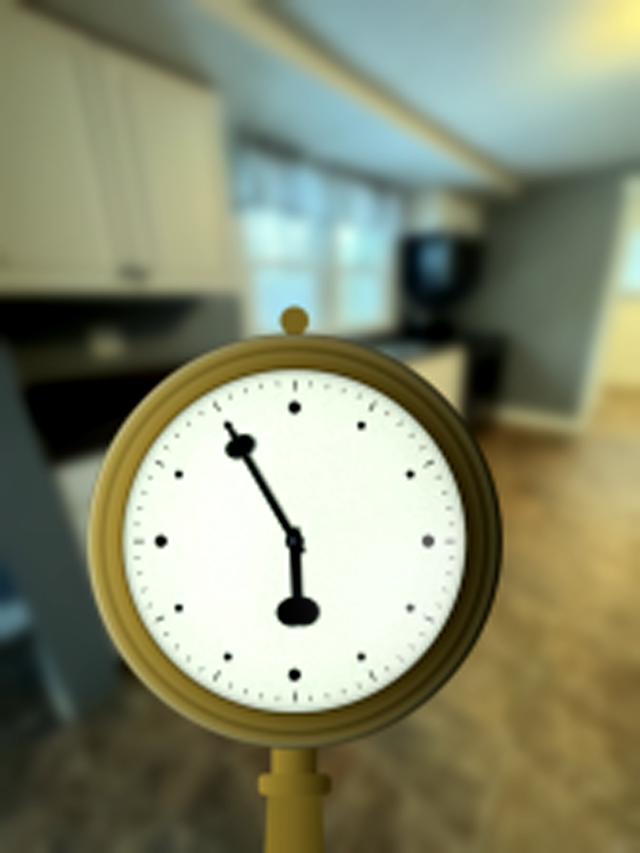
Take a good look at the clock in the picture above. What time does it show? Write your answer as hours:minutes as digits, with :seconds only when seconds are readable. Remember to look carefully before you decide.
5:55
